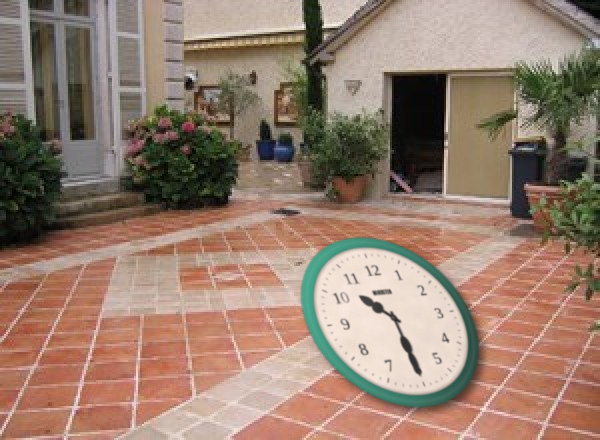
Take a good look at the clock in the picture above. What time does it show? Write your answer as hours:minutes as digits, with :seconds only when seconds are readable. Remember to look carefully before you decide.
10:30
